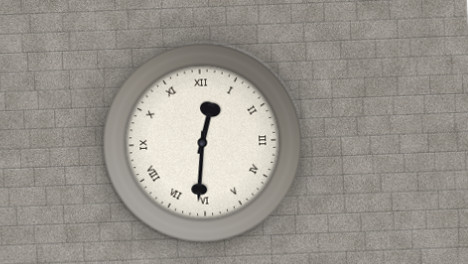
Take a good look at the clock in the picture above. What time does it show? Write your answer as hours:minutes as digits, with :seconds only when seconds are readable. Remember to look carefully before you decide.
12:31
